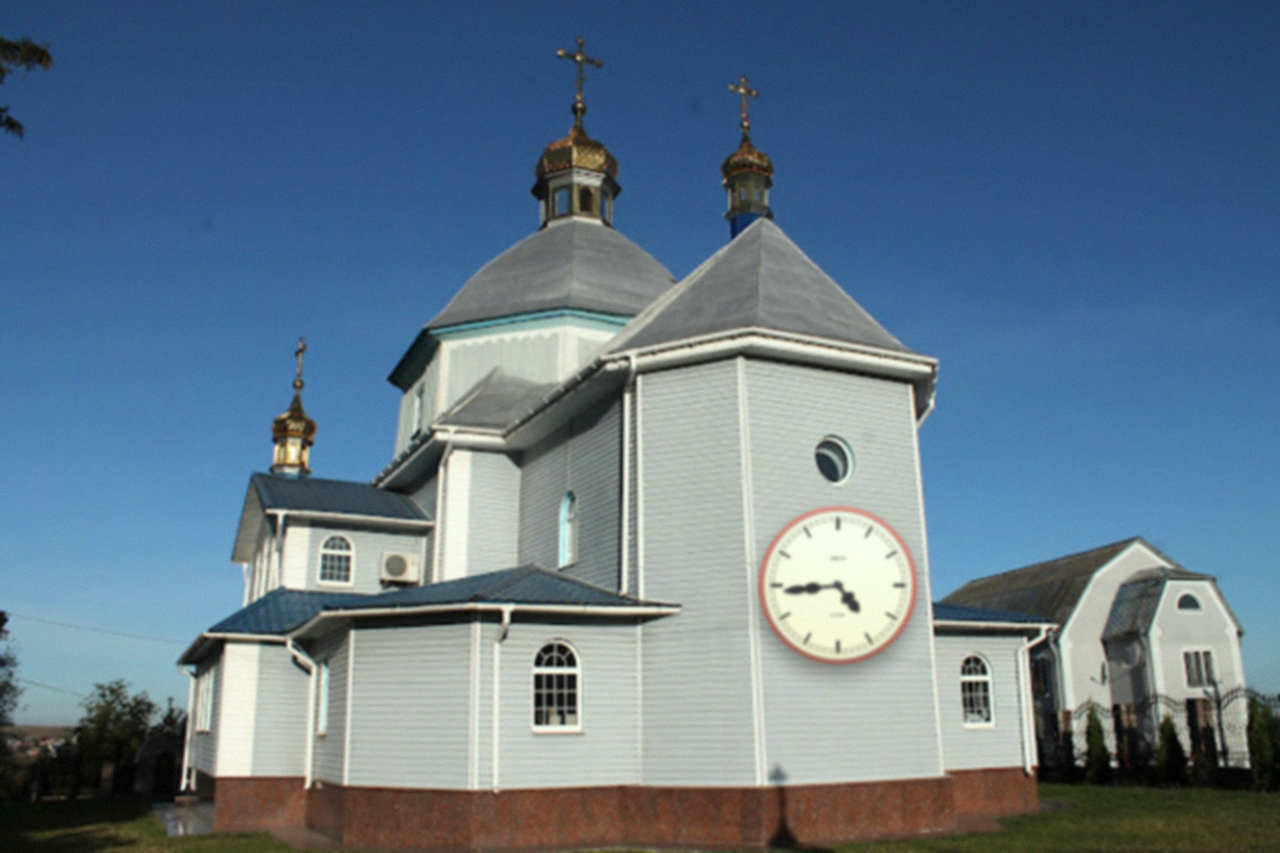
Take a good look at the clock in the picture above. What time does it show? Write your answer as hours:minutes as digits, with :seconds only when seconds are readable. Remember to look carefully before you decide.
4:44
